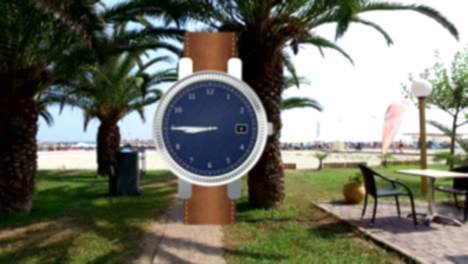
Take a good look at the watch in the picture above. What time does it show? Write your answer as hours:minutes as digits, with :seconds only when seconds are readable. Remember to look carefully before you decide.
8:45
